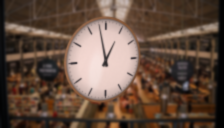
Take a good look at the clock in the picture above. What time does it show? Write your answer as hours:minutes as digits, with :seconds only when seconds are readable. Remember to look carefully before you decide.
12:58
